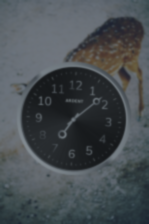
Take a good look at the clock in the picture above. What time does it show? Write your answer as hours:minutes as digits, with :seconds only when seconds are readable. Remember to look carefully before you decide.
7:08
